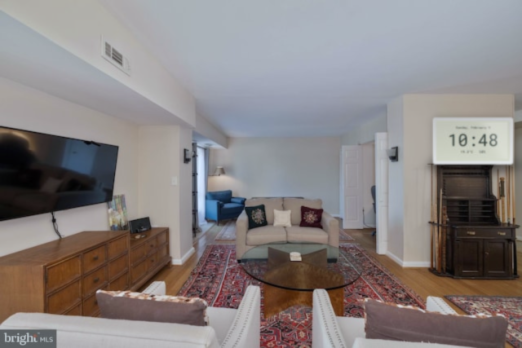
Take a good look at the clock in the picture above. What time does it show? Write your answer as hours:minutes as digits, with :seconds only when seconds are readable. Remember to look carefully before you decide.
10:48
